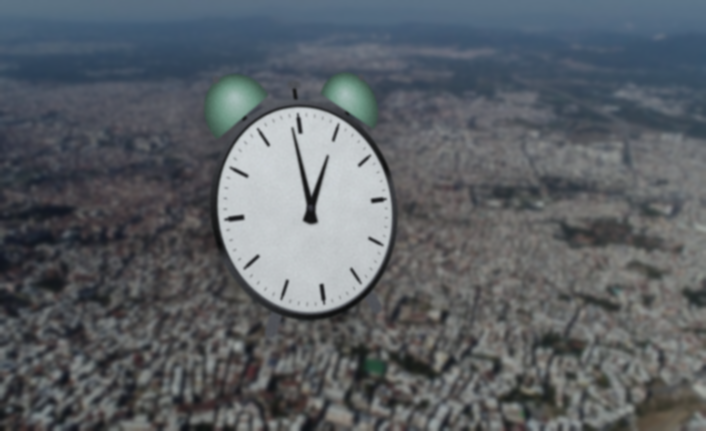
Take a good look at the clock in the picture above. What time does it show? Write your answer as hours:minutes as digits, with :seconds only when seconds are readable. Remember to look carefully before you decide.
12:59
